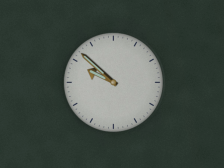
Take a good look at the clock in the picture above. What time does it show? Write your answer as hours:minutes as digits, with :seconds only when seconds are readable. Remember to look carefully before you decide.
9:52
